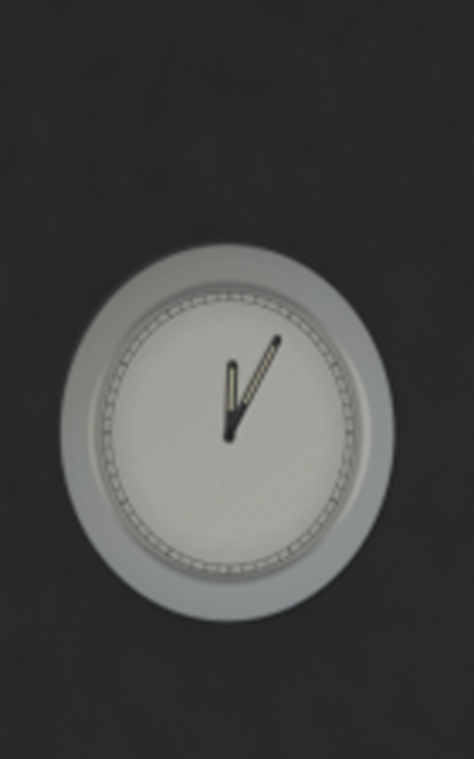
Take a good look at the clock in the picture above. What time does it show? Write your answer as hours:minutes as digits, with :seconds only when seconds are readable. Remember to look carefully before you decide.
12:05
